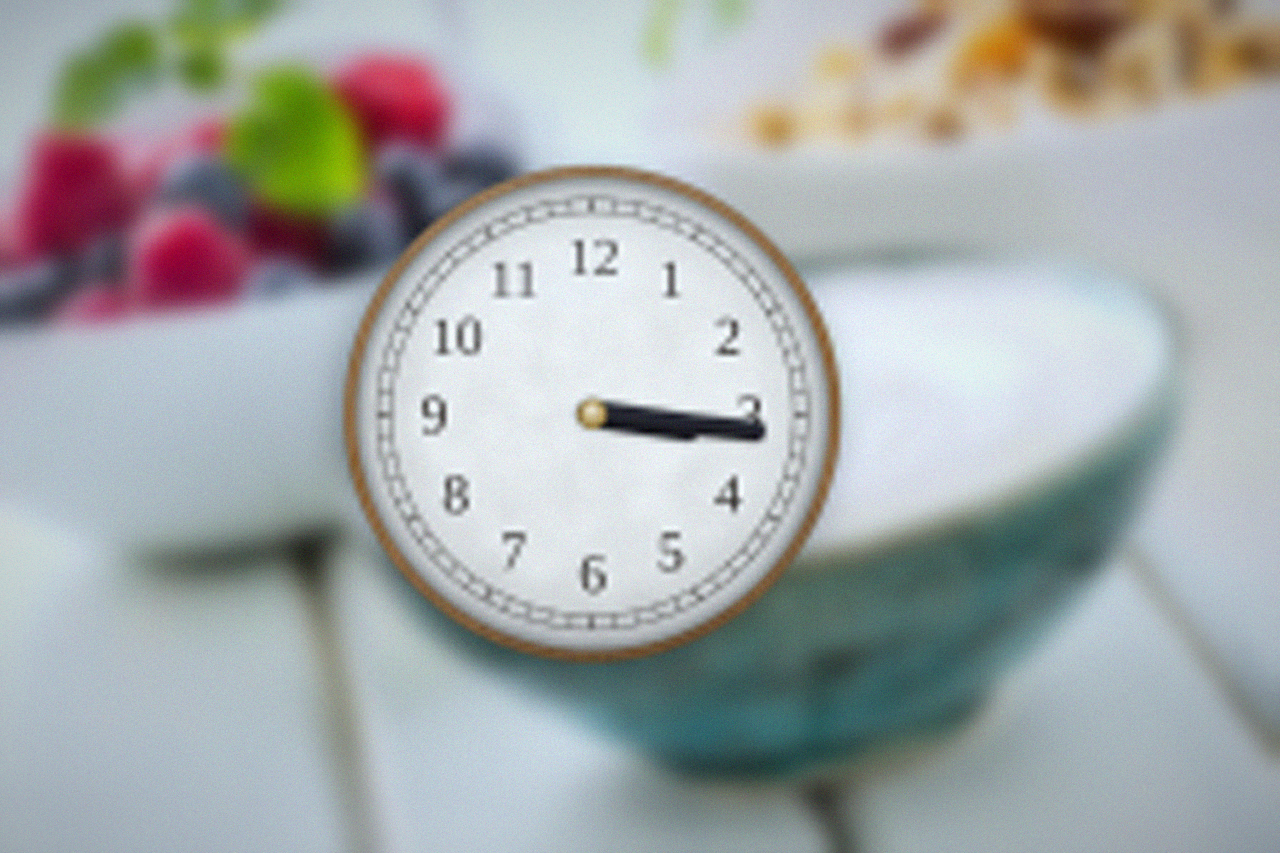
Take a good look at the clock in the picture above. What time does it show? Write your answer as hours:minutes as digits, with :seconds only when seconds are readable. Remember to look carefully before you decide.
3:16
